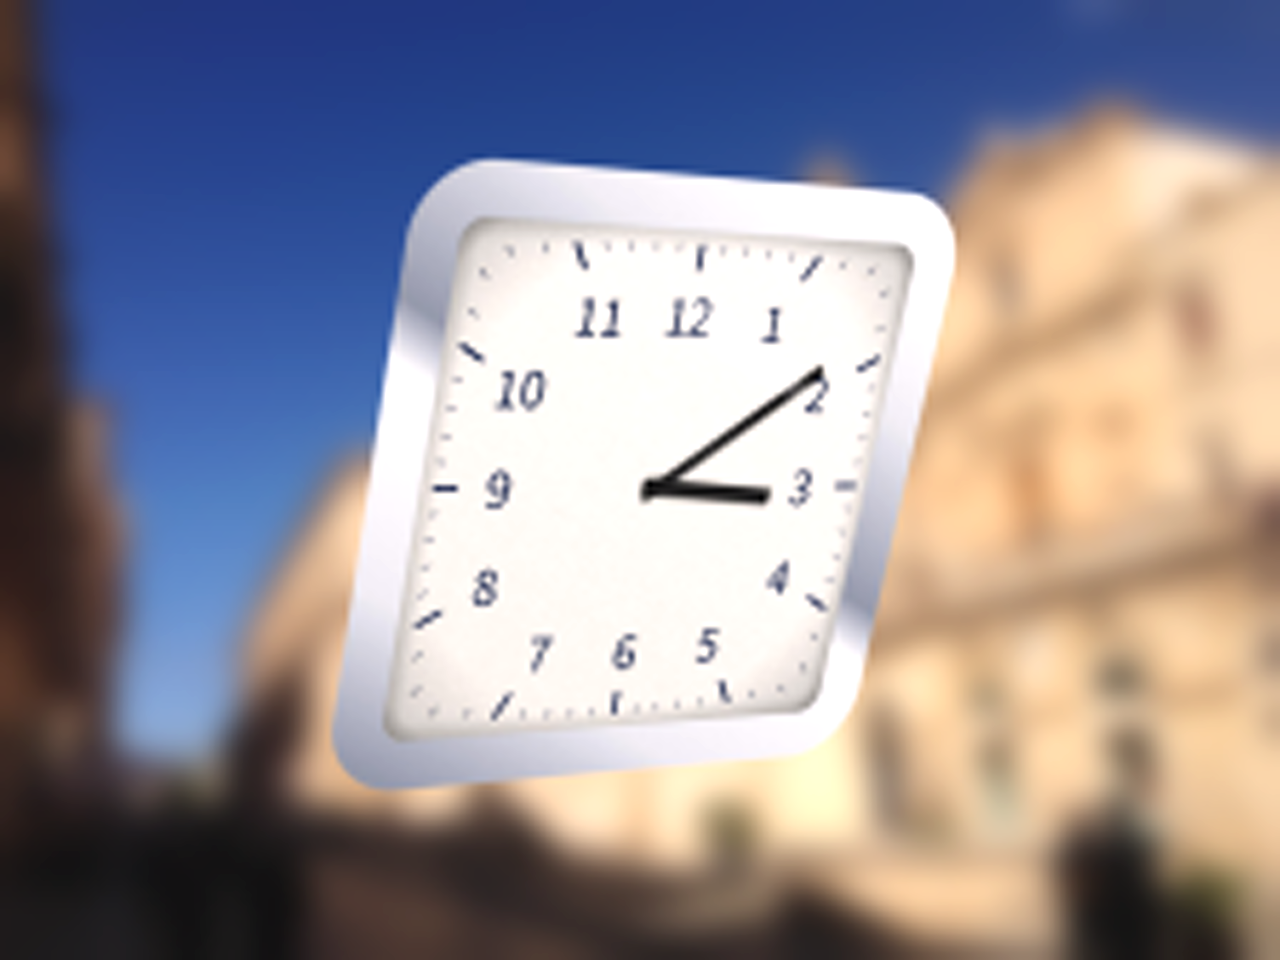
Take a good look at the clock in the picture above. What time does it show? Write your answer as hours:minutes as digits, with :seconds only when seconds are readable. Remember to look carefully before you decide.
3:09
